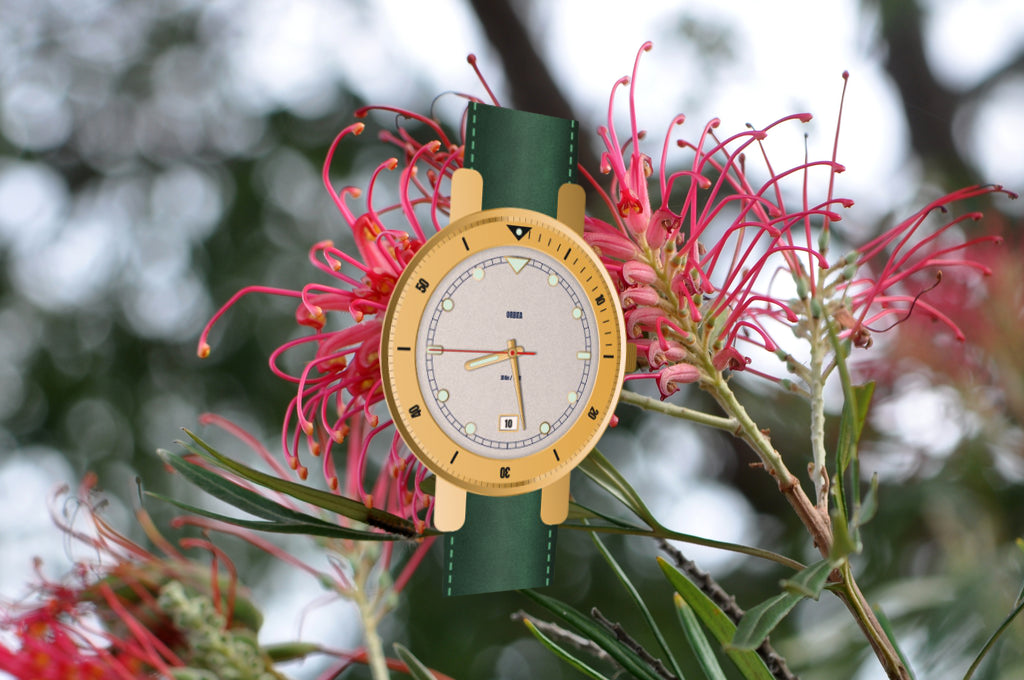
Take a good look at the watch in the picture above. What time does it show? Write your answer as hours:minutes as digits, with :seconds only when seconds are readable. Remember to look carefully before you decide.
8:27:45
